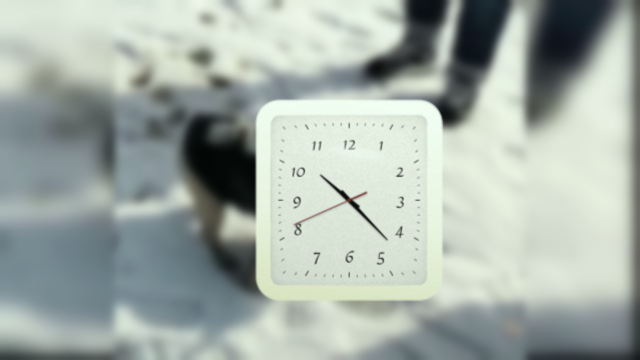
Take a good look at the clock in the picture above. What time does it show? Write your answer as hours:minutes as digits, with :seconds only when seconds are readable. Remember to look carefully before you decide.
10:22:41
